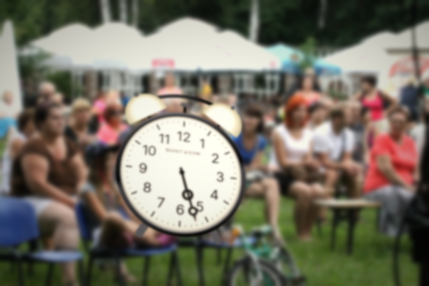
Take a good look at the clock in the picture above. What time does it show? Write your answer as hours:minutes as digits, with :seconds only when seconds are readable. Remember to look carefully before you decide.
5:27
